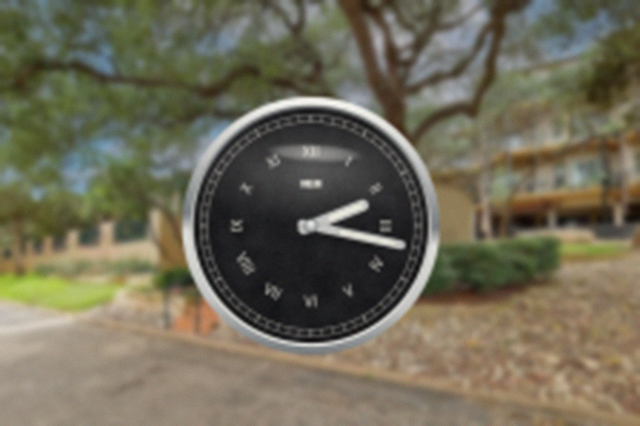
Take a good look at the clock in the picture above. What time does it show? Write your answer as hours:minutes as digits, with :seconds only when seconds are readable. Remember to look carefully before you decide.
2:17
